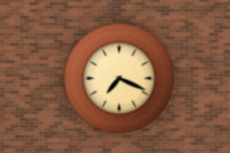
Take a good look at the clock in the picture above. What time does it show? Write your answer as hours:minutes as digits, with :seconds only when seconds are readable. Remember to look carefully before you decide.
7:19
